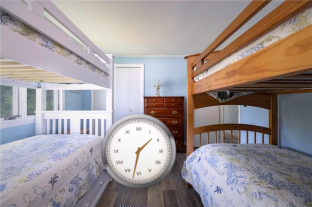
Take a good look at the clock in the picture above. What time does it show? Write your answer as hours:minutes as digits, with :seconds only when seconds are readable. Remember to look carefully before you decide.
1:32
